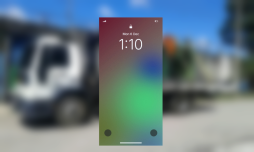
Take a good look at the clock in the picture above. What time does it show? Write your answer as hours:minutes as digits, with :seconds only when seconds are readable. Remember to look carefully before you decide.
1:10
